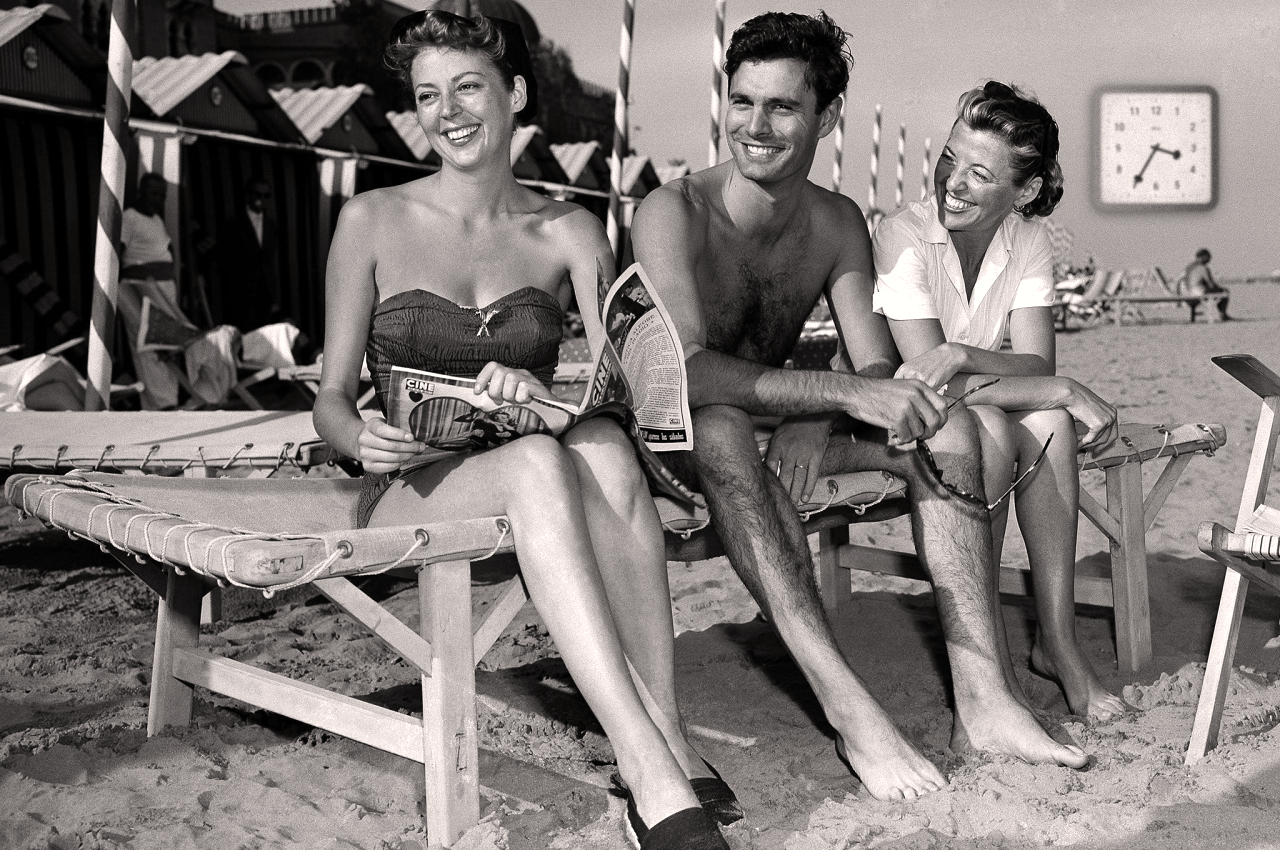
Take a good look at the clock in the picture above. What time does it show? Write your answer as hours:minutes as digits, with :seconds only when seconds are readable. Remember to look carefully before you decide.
3:35
